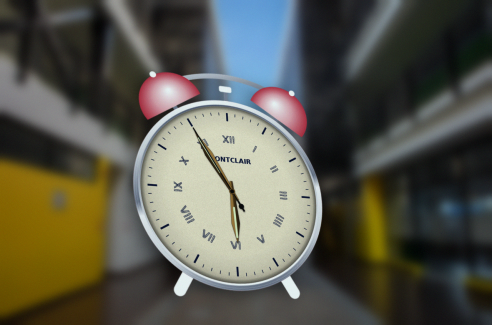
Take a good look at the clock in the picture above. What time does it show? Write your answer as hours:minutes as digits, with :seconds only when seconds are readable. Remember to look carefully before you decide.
5:54:55
